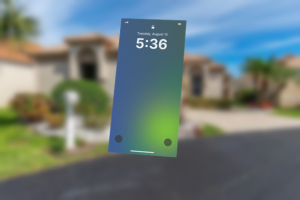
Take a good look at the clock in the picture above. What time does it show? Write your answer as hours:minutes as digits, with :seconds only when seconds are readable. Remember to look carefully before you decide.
5:36
